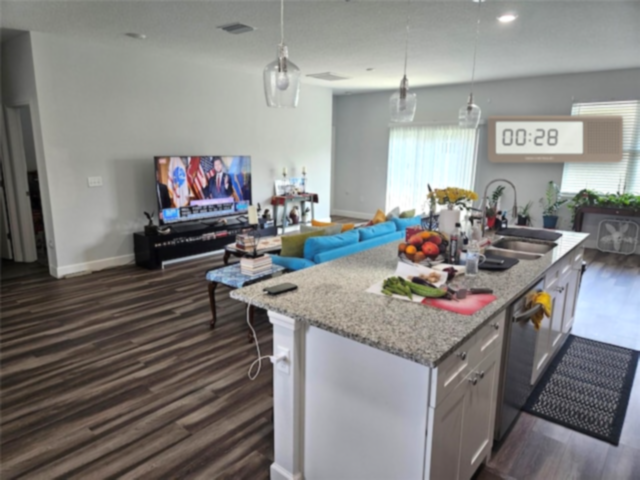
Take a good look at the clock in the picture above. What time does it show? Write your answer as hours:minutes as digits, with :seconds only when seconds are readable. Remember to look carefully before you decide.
0:28
